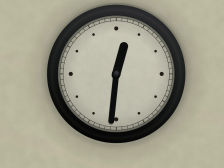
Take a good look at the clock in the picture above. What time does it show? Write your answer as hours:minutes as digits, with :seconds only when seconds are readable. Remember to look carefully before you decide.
12:31
